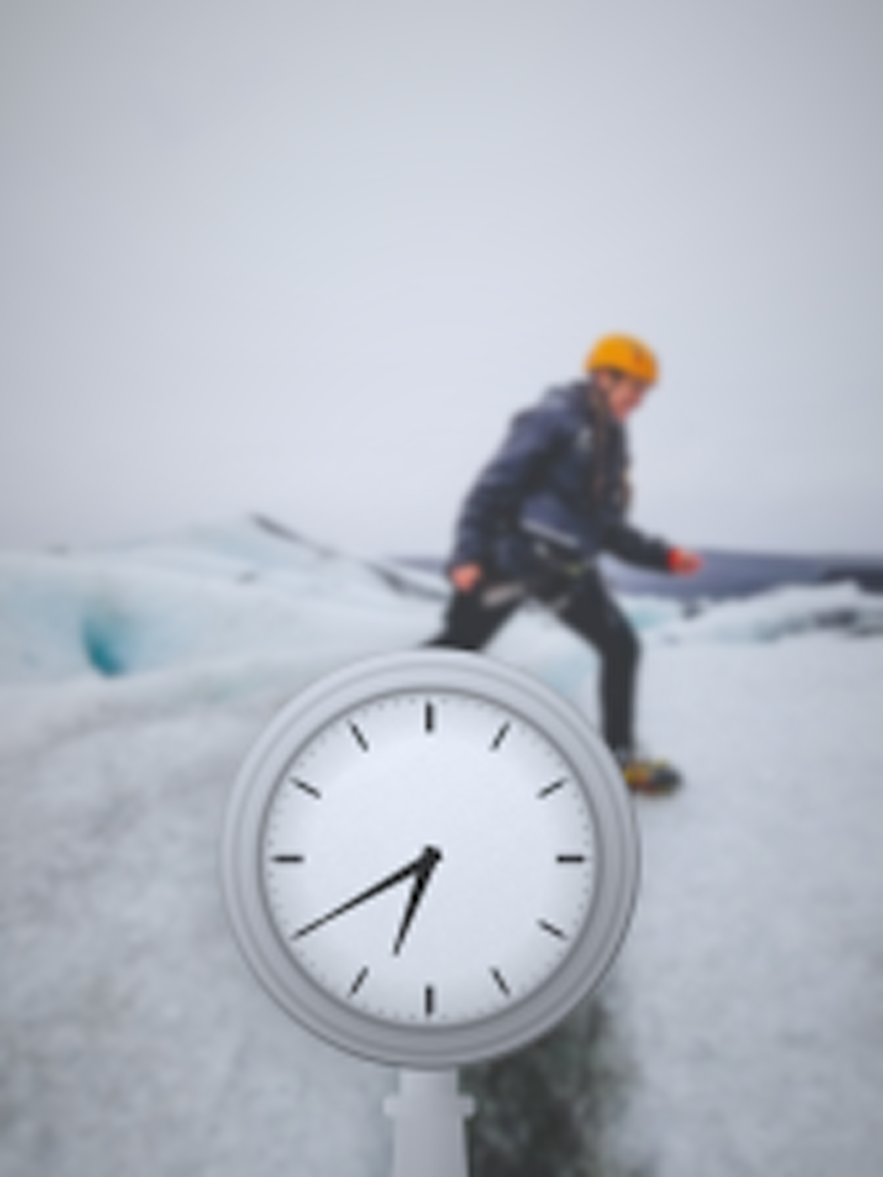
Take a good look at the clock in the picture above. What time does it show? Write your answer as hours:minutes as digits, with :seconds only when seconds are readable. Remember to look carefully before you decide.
6:40
